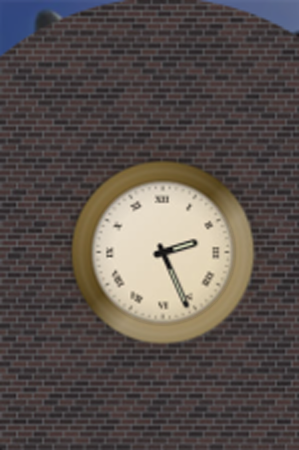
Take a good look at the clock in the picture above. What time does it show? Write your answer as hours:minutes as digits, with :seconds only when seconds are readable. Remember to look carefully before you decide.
2:26
